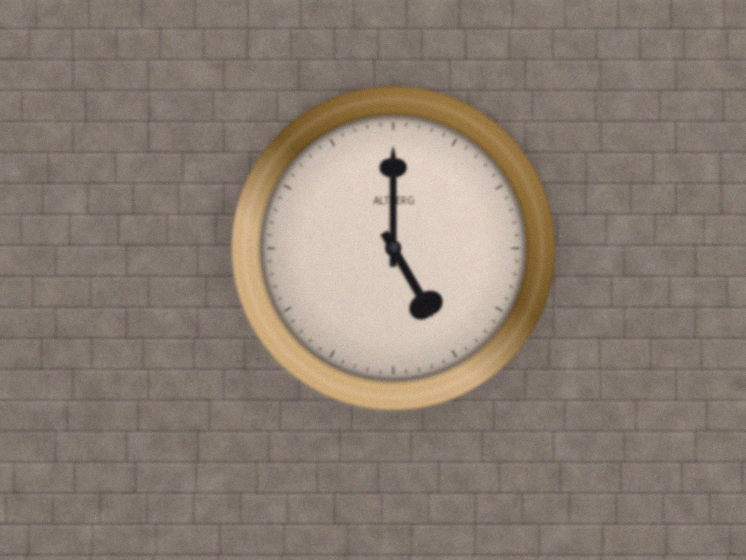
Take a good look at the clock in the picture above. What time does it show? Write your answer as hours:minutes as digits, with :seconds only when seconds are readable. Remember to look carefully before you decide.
5:00
